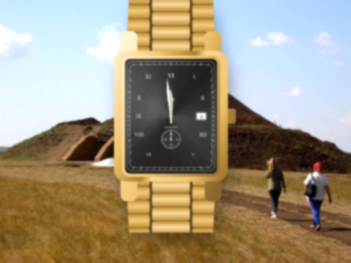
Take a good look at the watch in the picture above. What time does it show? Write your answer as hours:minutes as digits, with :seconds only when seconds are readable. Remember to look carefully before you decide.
11:59
